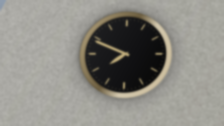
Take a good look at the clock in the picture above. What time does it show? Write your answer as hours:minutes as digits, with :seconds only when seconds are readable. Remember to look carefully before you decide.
7:49
